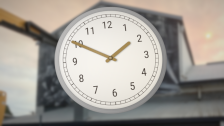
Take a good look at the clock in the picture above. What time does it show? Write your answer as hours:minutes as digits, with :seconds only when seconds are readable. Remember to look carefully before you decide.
1:50
